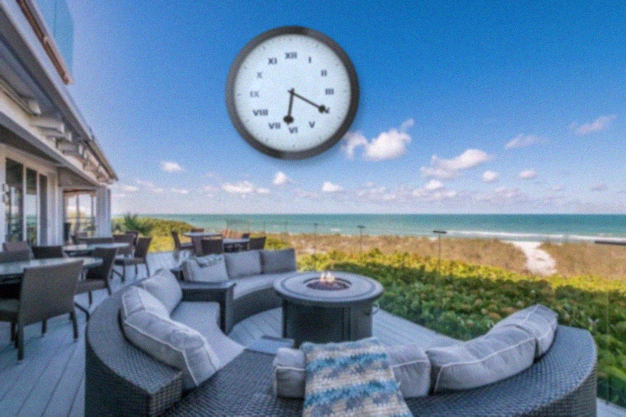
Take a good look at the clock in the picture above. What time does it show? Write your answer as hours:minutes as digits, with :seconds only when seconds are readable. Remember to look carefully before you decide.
6:20
